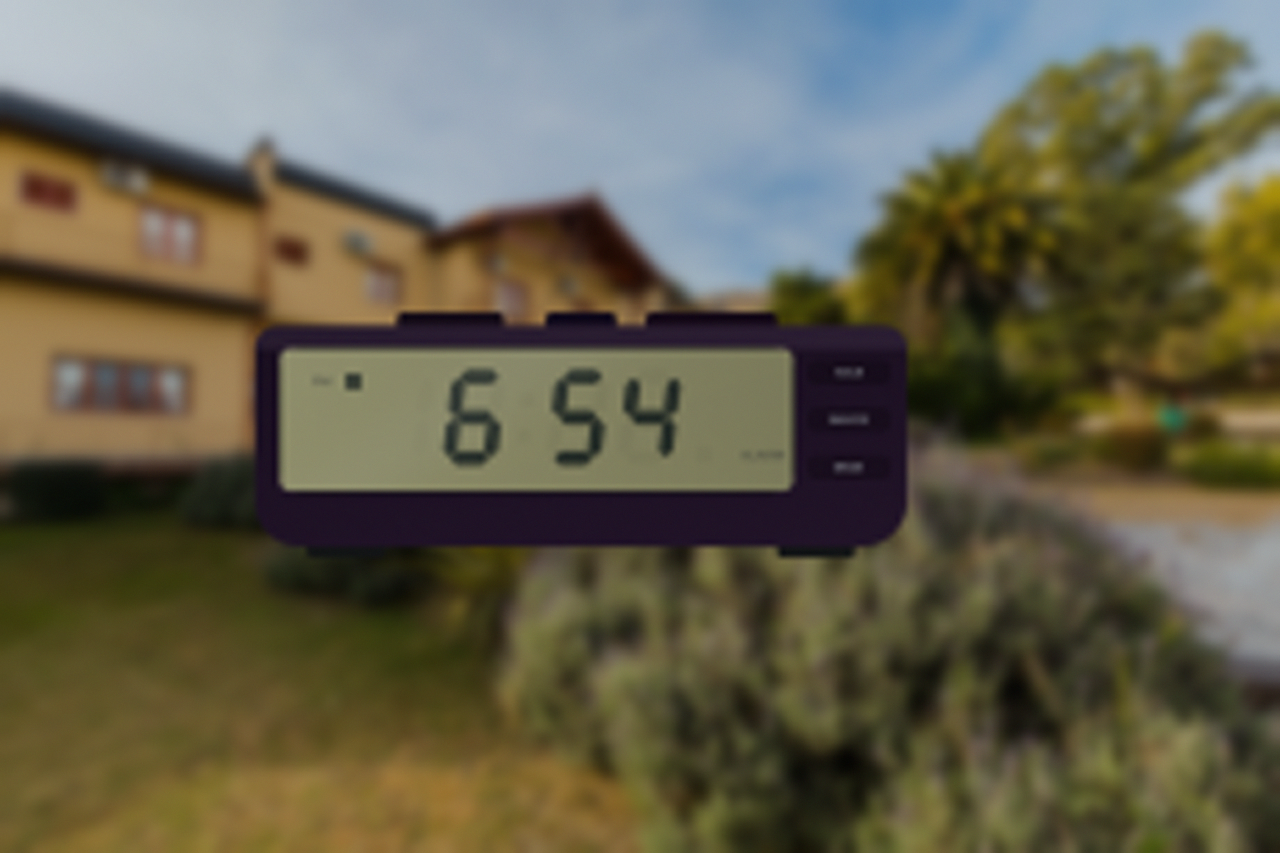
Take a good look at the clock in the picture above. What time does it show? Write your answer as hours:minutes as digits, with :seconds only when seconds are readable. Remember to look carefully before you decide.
6:54
